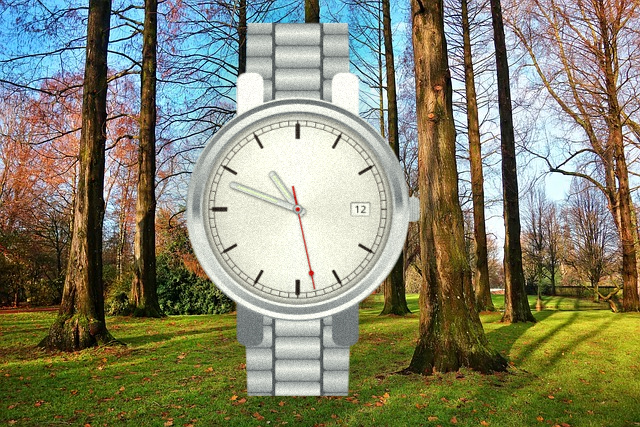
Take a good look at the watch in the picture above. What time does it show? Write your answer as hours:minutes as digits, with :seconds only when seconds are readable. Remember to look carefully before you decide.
10:48:28
